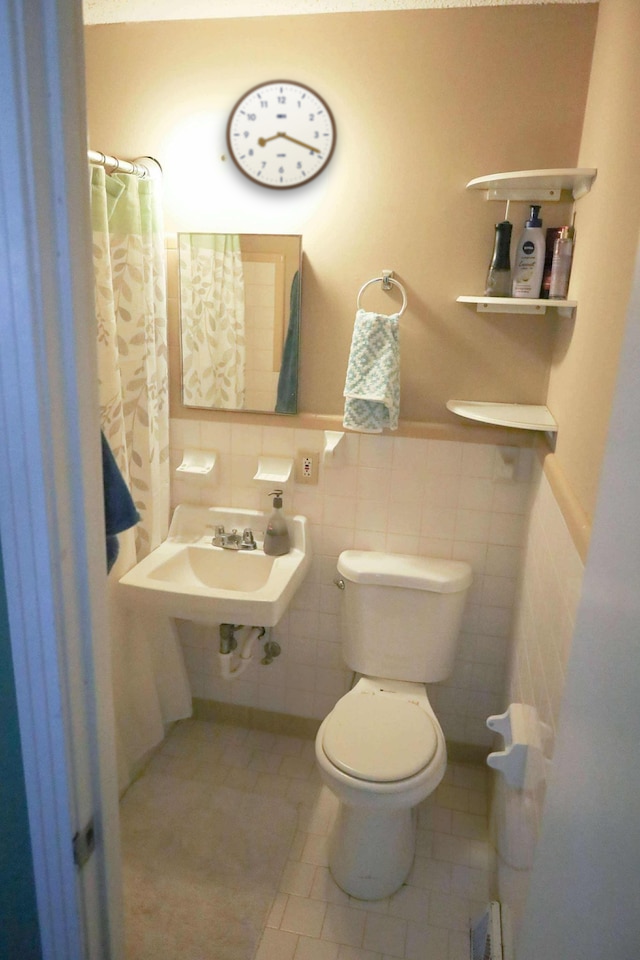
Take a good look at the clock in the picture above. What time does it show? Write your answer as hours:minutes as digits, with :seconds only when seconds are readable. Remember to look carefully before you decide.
8:19
